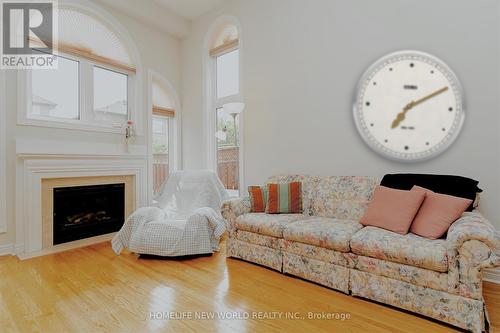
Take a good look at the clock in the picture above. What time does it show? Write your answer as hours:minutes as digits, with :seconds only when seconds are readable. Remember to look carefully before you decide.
7:10
